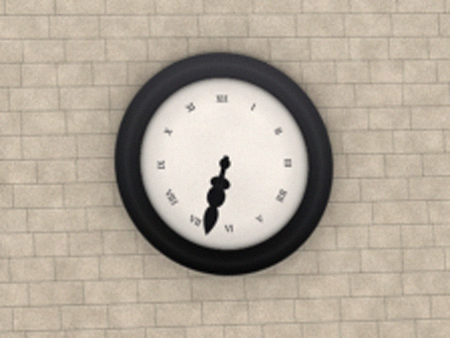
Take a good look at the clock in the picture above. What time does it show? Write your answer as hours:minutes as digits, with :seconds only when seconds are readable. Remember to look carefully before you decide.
6:33
